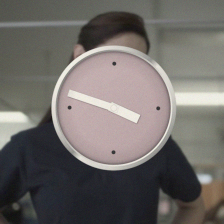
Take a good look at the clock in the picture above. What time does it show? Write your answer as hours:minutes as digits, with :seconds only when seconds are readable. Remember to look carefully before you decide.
3:48
